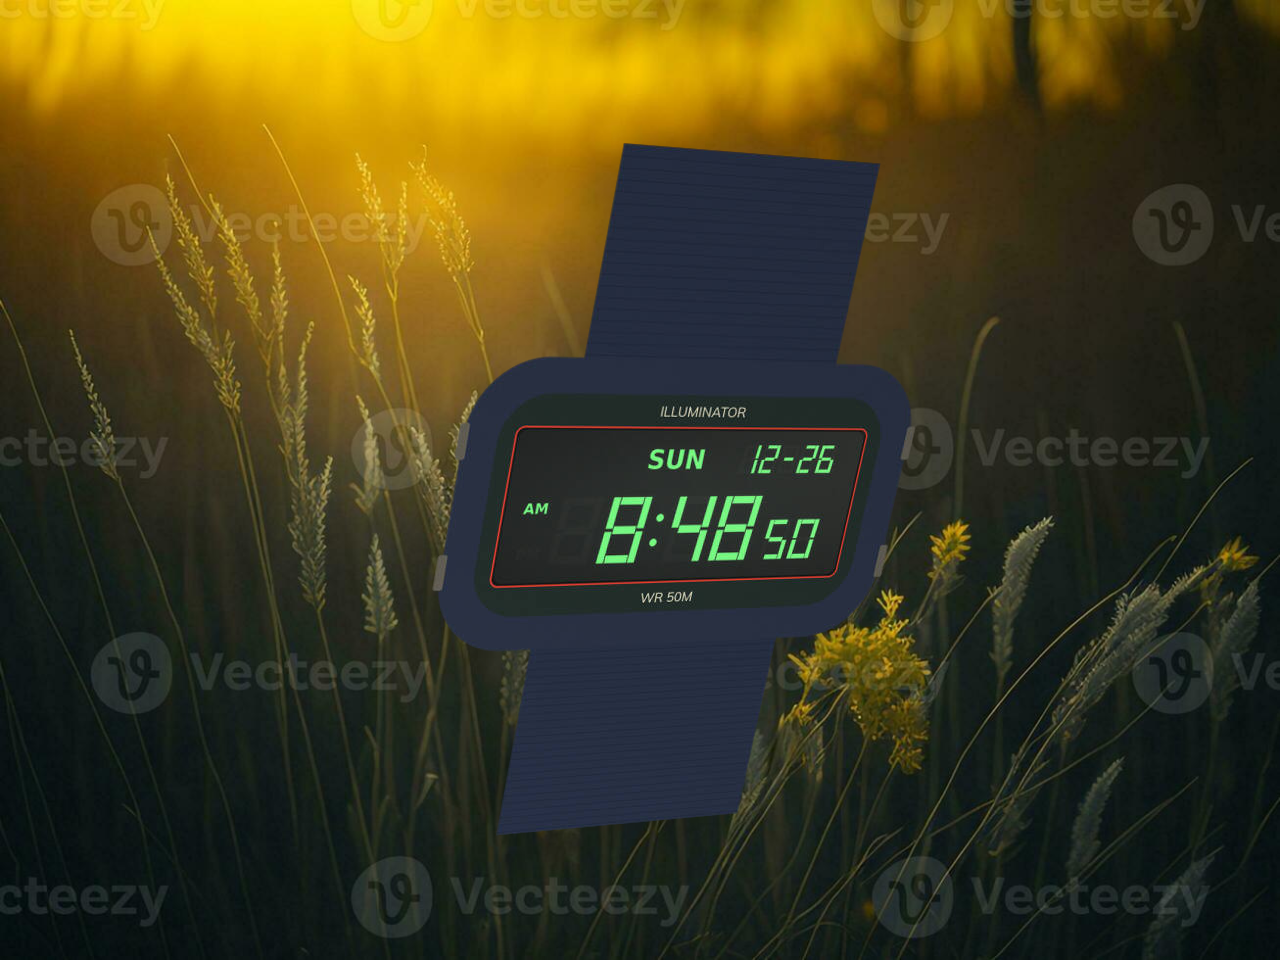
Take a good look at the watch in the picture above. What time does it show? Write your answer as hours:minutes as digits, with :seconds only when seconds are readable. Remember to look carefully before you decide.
8:48:50
